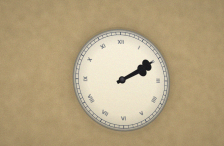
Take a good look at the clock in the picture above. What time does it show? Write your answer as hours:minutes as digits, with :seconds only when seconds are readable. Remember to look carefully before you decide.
2:10
